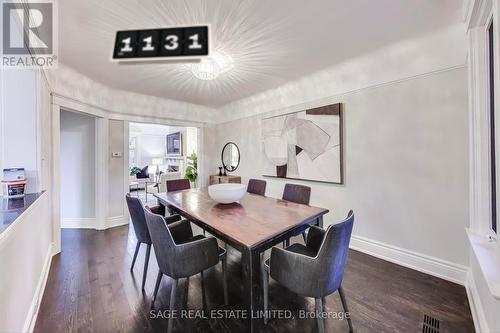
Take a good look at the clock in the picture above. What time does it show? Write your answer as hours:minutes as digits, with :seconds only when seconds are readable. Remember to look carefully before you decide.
11:31
